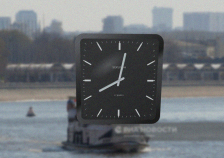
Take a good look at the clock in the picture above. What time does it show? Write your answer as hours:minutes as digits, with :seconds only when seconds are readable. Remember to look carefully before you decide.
8:02
